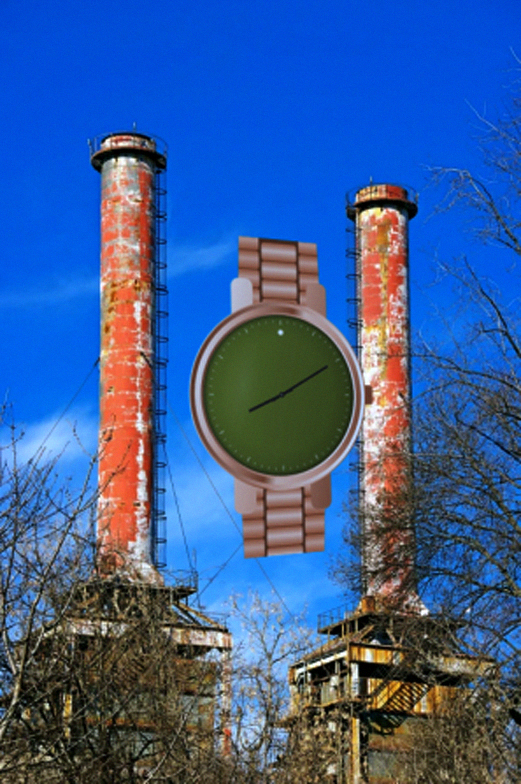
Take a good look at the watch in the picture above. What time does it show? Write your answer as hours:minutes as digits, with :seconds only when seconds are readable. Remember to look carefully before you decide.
8:10
